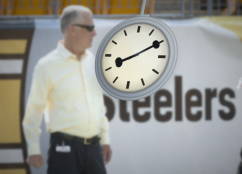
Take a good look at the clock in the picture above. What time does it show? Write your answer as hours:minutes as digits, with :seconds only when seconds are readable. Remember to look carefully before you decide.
8:10
